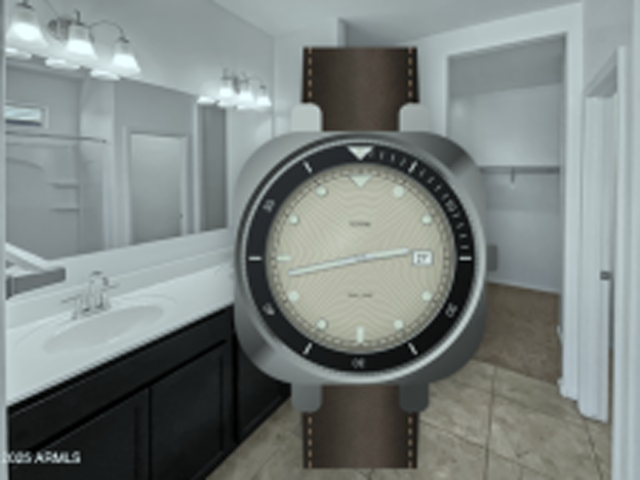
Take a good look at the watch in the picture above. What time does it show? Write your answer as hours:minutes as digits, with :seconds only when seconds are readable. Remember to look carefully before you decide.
2:43
